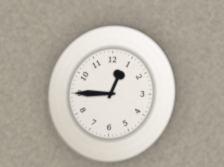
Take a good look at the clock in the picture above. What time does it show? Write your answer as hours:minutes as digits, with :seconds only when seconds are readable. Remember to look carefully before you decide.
12:45
